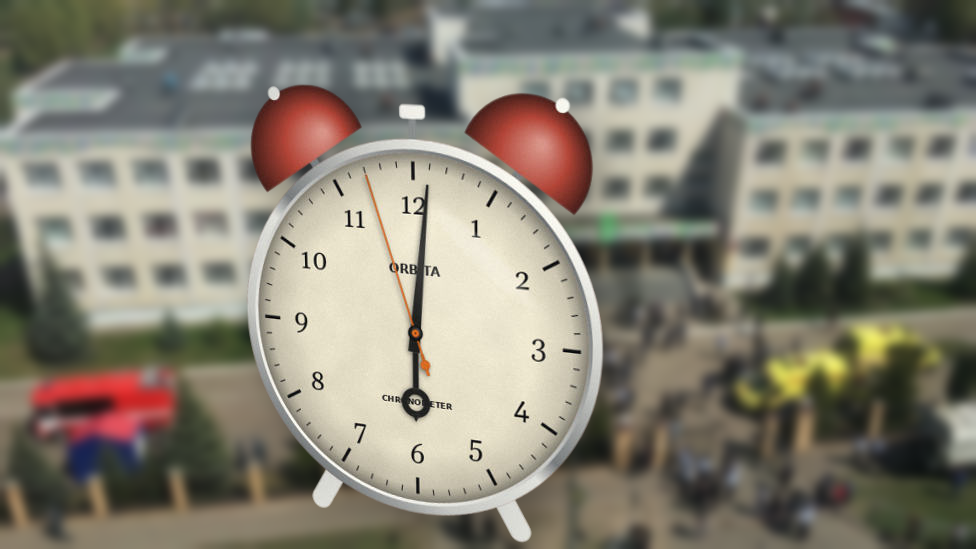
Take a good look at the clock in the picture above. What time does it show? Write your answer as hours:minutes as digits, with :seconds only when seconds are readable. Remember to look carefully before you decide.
6:00:57
